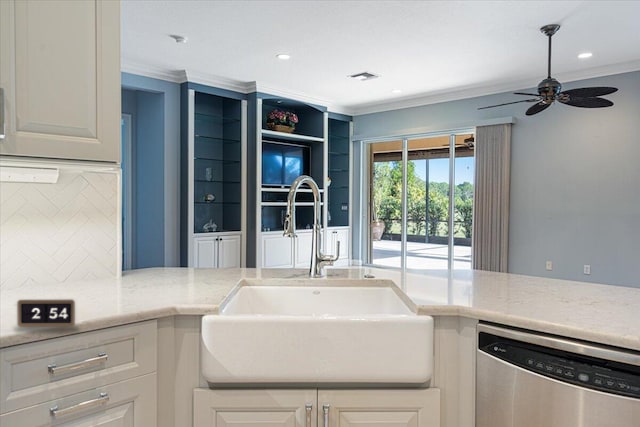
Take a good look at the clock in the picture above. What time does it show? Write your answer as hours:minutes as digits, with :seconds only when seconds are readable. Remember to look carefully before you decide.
2:54
